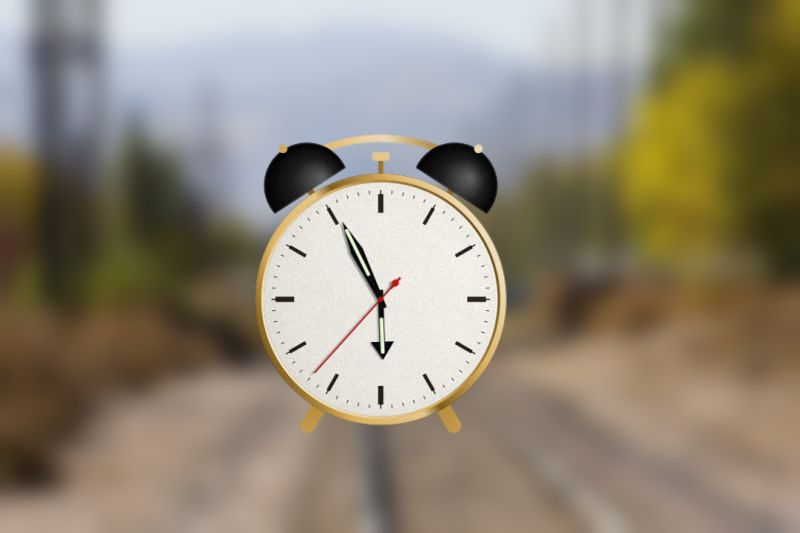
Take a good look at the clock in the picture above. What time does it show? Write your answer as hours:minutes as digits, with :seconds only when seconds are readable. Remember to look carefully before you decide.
5:55:37
